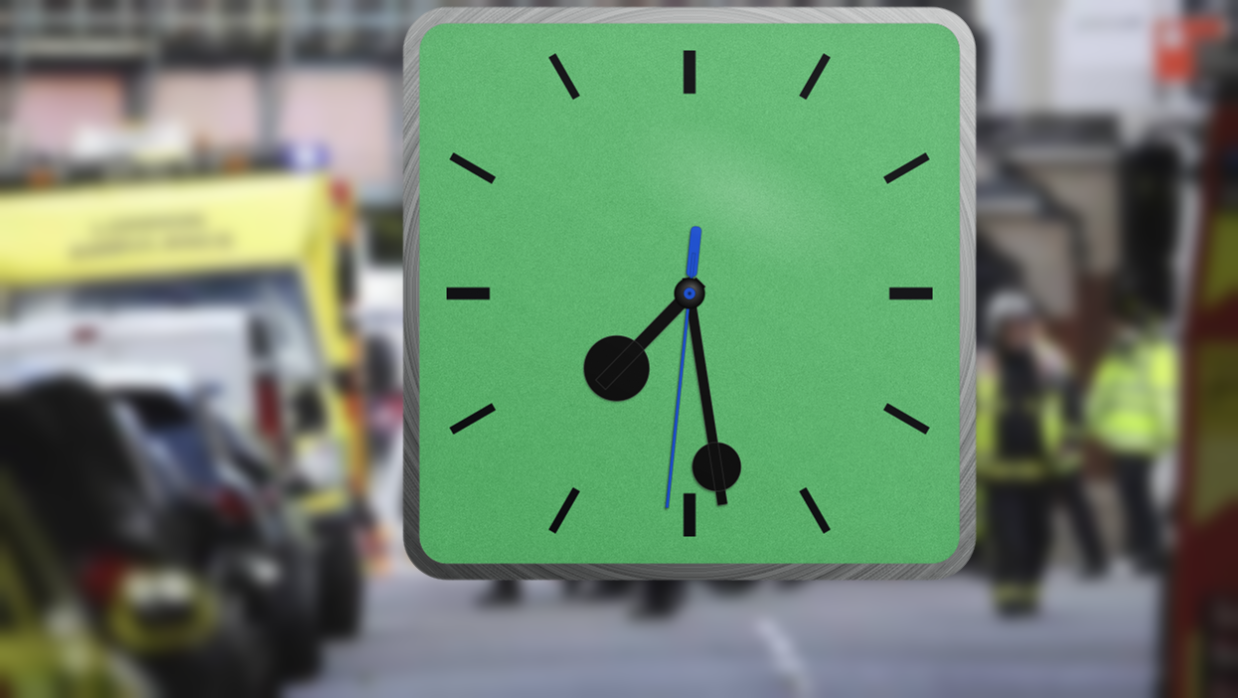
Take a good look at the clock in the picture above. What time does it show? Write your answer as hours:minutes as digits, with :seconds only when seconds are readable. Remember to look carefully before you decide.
7:28:31
